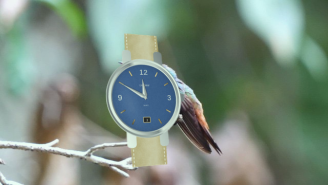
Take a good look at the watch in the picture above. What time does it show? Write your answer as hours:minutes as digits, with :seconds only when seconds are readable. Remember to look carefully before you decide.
11:50
